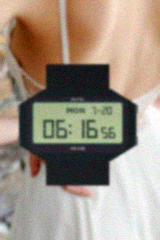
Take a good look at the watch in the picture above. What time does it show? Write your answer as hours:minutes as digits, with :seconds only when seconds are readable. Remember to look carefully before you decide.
6:16
